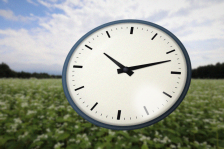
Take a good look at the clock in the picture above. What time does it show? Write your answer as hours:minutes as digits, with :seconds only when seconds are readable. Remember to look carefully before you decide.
10:12
